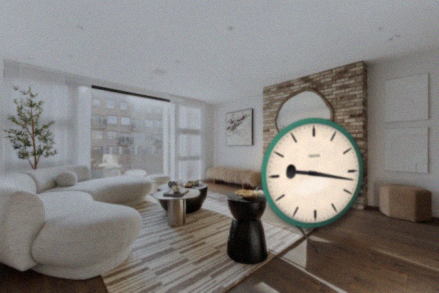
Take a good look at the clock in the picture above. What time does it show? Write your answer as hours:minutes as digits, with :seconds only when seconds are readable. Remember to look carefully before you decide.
9:17
